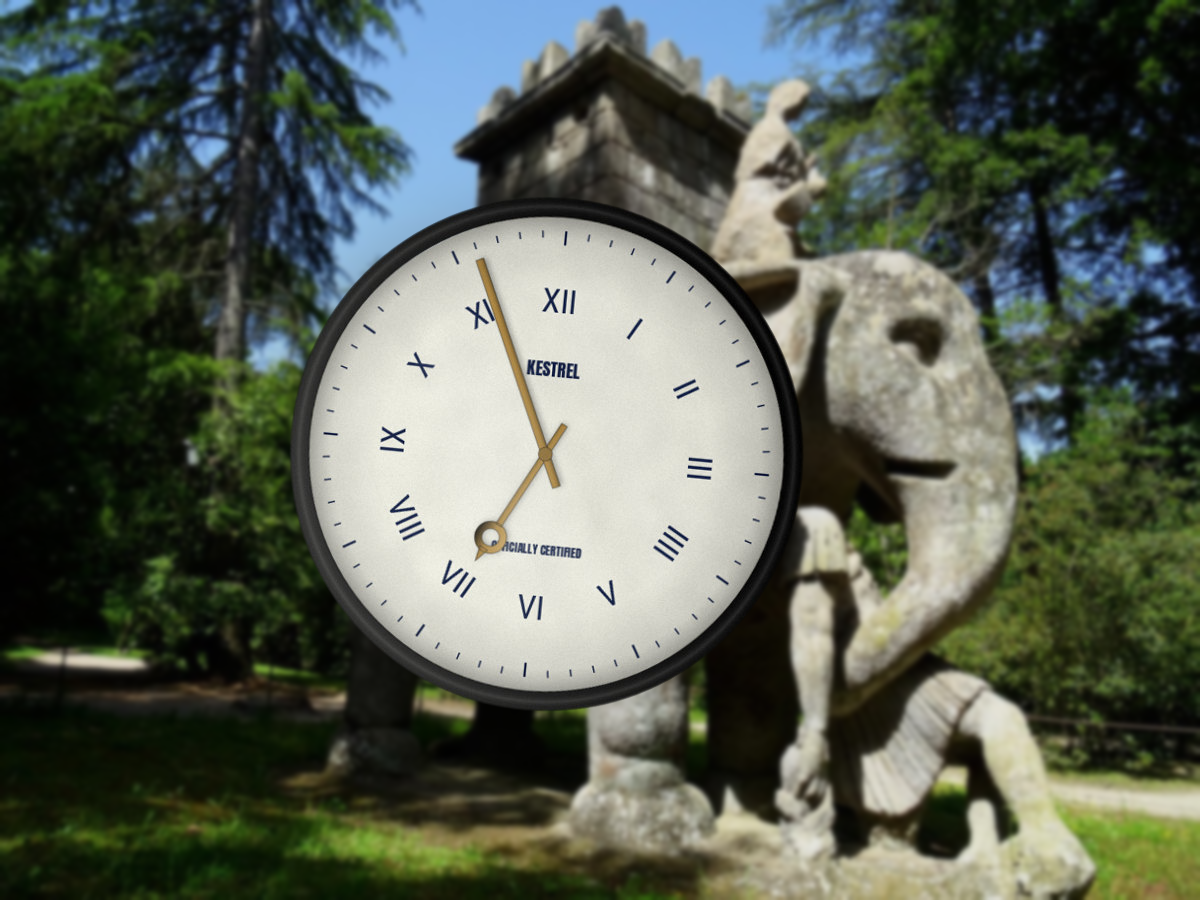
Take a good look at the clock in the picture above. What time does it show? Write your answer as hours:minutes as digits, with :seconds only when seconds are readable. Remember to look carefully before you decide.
6:56
